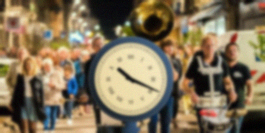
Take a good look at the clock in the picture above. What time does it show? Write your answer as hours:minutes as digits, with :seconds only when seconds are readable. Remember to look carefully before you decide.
10:19
